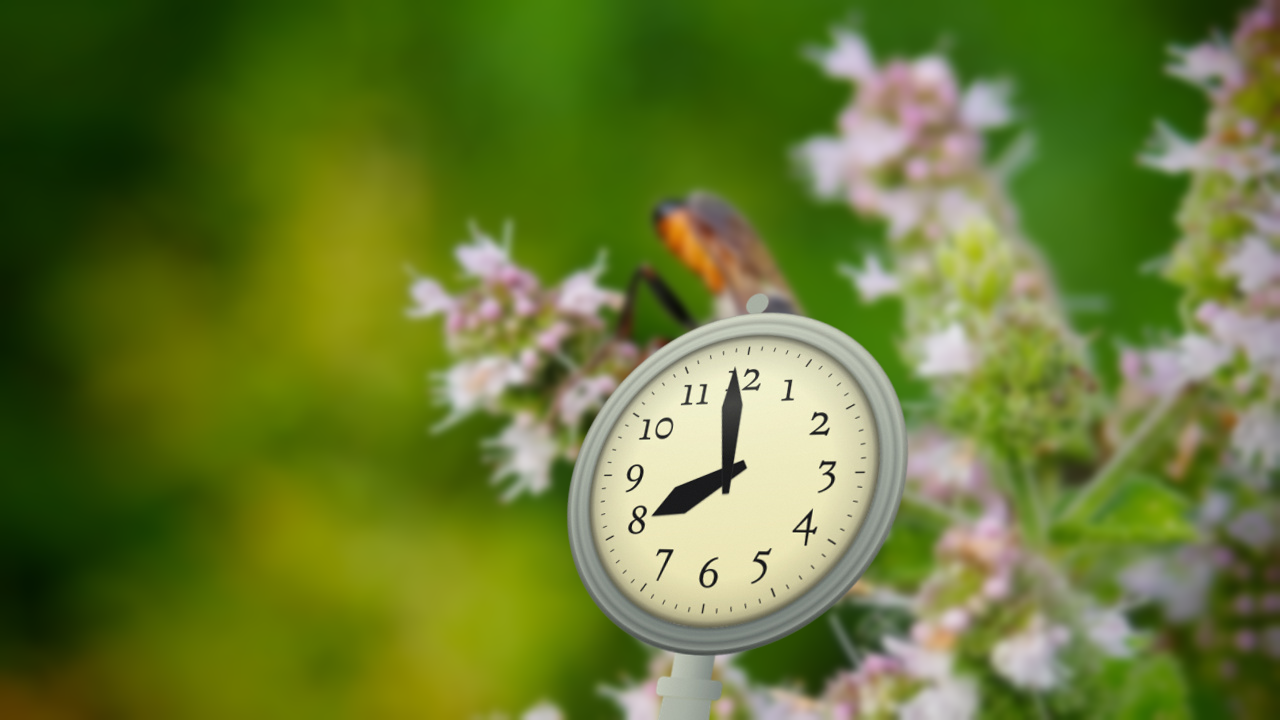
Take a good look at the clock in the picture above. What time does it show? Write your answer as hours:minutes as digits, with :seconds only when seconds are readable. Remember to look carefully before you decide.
7:59
